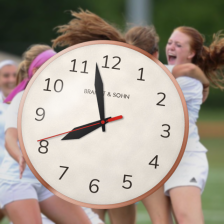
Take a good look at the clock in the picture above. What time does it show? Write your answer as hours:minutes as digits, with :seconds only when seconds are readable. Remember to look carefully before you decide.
7:57:41
